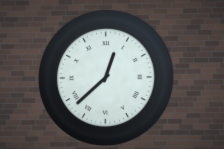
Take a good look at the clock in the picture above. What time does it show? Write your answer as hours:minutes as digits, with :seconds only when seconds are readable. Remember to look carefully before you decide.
12:38
